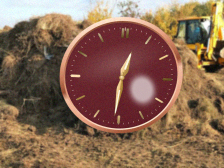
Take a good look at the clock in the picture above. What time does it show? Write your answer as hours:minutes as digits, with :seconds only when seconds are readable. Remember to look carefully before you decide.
12:31
